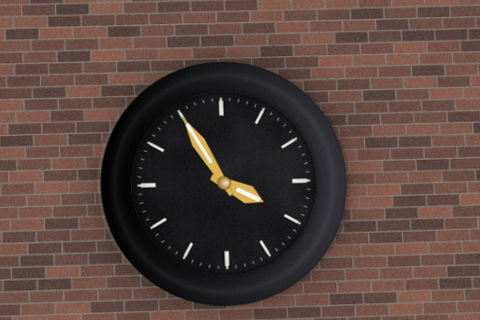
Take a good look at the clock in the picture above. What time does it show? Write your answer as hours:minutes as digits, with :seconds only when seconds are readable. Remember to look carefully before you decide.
3:55
